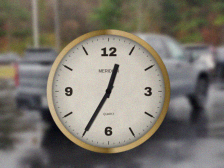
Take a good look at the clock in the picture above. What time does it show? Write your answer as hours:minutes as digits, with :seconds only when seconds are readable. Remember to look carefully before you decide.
12:35
